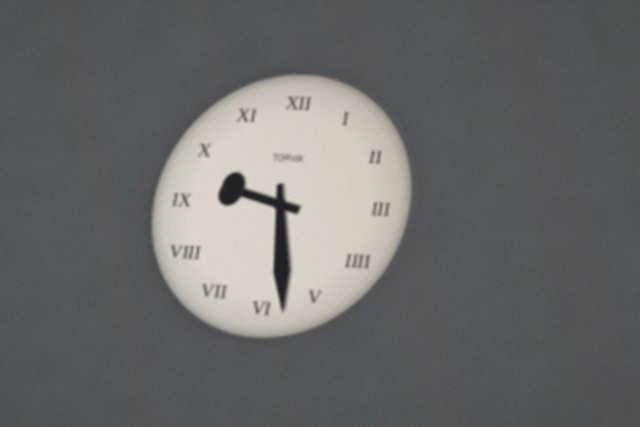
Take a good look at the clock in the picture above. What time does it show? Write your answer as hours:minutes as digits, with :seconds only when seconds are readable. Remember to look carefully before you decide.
9:28
